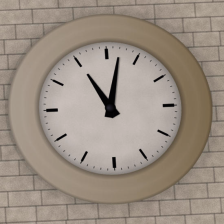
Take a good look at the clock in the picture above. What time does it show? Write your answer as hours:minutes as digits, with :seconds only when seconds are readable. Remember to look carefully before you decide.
11:02
